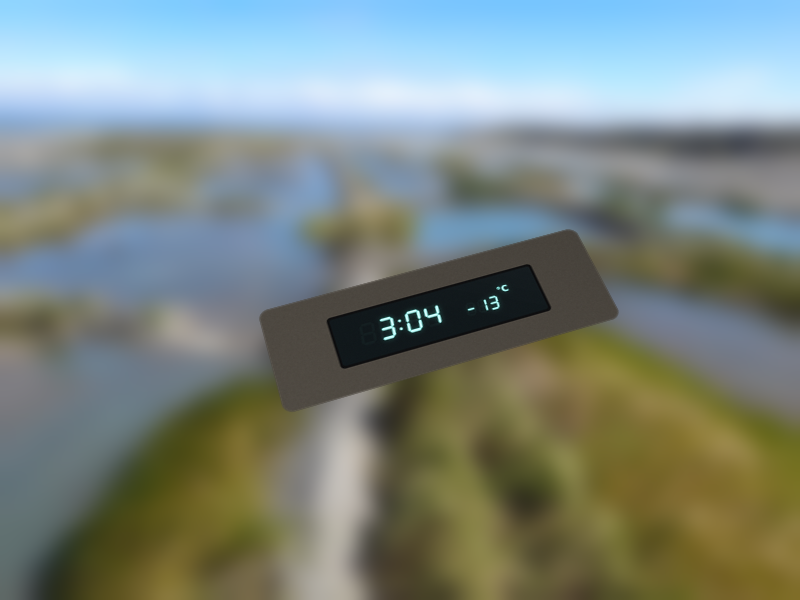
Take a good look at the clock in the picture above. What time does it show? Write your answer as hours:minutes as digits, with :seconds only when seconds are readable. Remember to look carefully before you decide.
3:04
